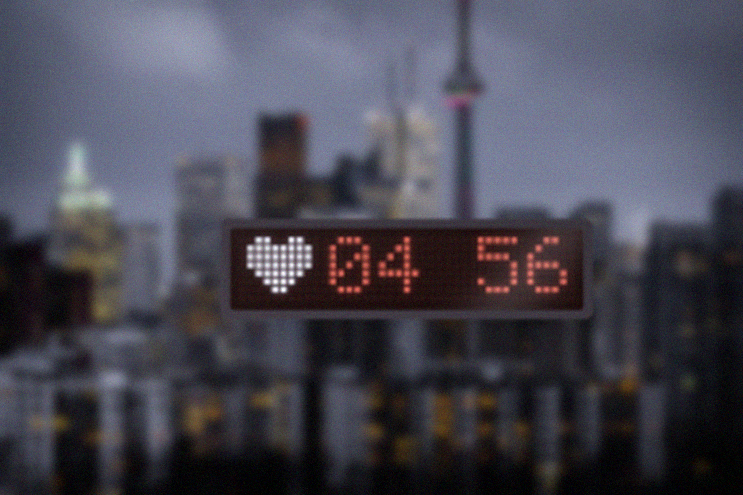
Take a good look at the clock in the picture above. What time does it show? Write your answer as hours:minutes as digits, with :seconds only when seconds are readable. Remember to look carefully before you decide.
4:56
